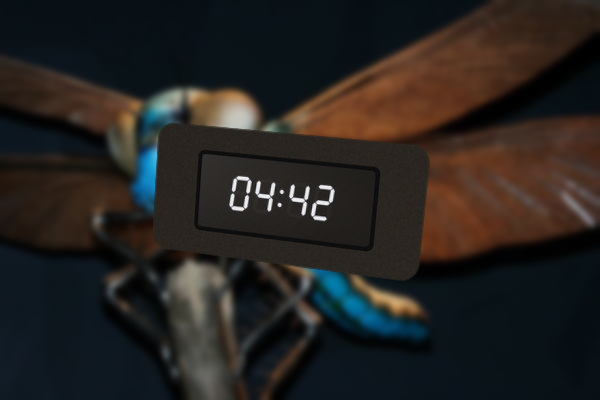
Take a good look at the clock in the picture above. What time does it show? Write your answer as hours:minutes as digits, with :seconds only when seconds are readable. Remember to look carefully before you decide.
4:42
